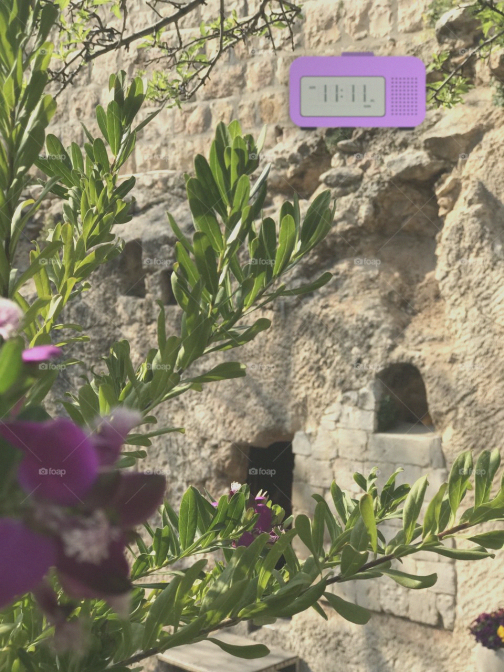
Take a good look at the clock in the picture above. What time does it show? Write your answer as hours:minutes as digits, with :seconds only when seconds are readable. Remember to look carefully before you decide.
11:11
